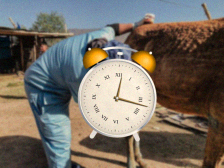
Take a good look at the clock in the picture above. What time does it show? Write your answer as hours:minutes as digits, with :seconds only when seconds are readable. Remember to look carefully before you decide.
12:17
